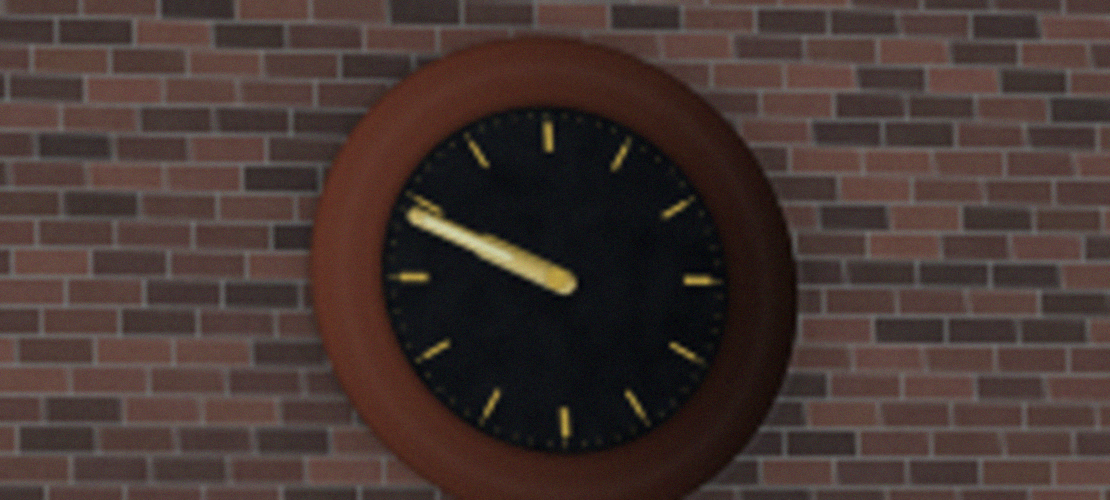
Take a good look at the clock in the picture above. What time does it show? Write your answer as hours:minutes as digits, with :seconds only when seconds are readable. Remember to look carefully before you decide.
9:49
